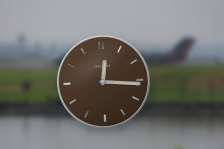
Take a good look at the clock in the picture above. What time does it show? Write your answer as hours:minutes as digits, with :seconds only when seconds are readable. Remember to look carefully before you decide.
12:16
